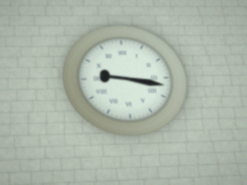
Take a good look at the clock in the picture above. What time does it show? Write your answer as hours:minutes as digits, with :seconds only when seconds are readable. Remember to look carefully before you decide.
9:17
